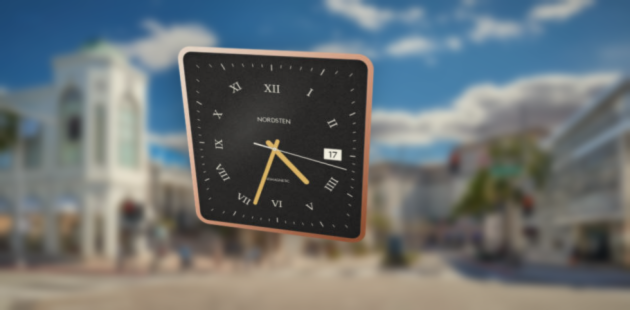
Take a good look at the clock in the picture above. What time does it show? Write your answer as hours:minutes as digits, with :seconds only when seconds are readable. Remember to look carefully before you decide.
4:33:17
